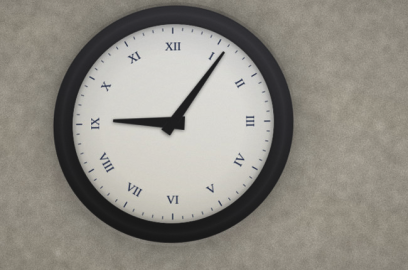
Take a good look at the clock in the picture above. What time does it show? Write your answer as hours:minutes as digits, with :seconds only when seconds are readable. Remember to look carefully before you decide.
9:06
